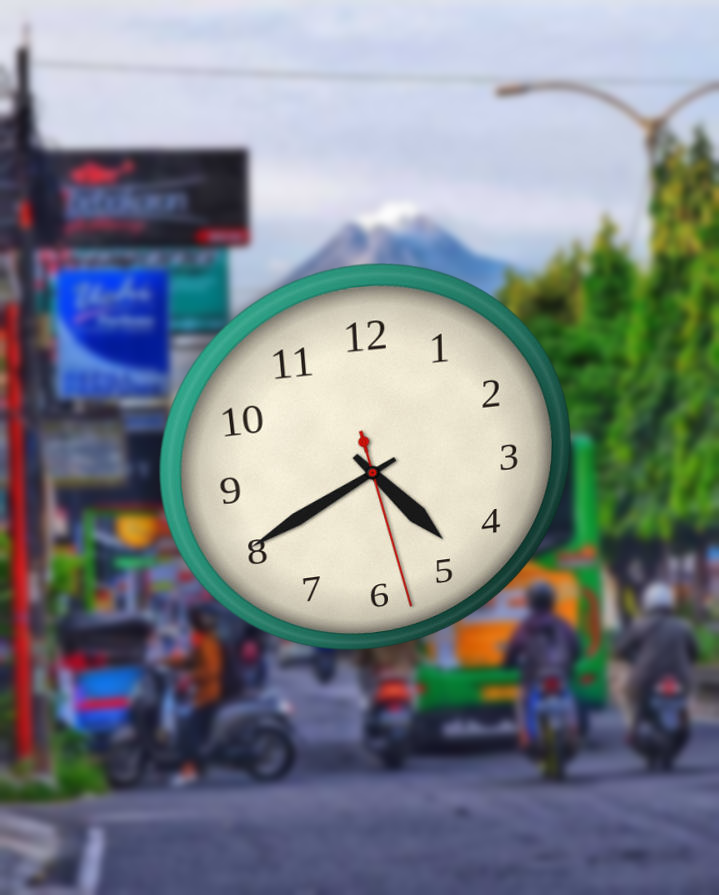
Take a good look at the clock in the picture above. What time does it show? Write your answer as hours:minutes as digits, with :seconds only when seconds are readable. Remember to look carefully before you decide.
4:40:28
